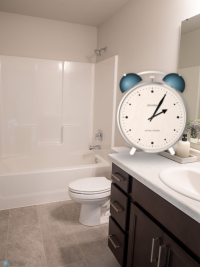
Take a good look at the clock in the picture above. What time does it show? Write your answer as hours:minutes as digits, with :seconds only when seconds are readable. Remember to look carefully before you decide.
2:05
